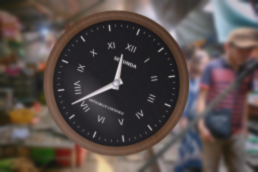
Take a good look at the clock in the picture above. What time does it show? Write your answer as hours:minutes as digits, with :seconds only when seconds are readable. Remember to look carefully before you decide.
11:37
